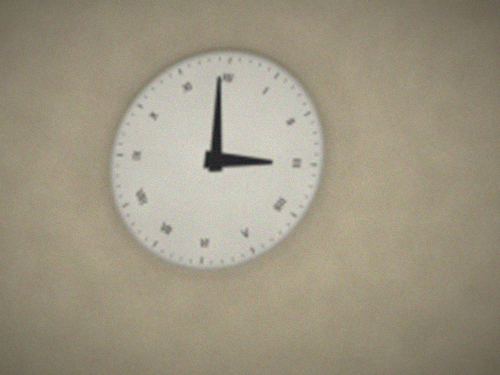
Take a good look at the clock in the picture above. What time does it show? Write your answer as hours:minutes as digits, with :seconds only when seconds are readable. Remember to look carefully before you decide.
2:59
